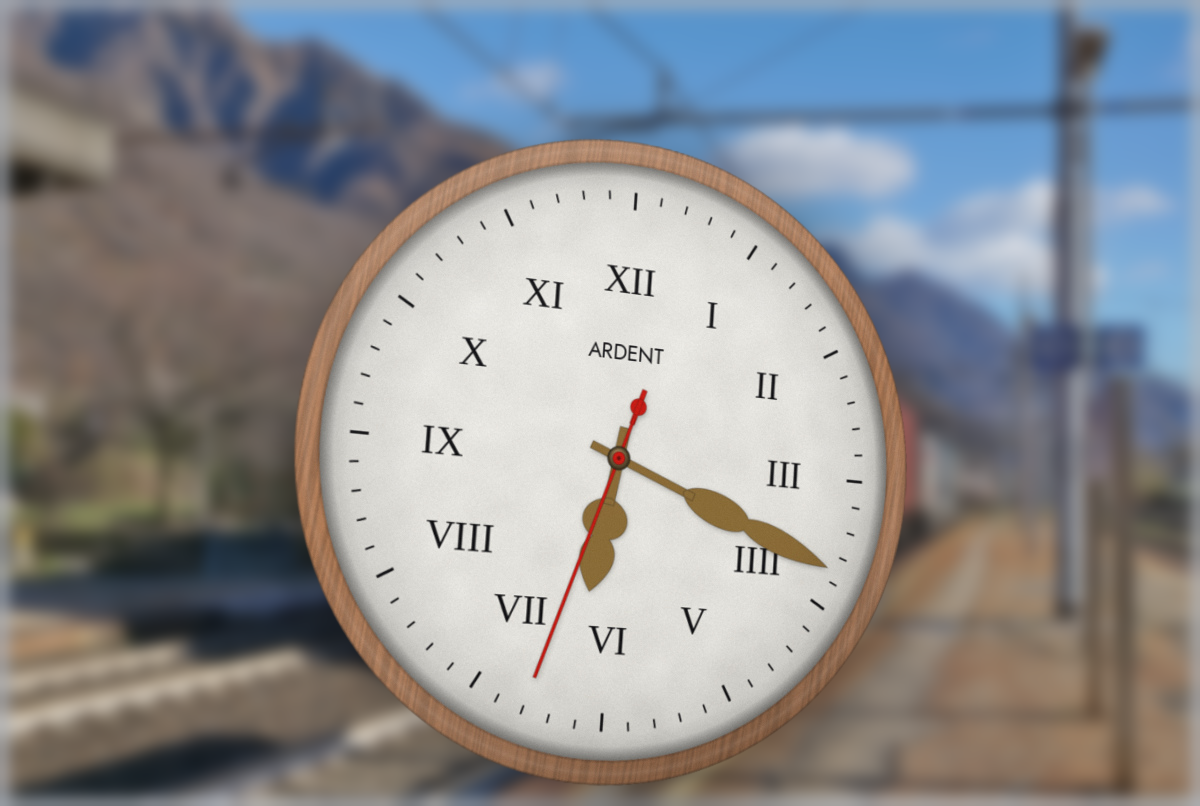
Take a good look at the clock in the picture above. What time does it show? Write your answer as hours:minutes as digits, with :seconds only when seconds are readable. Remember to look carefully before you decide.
6:18:33
